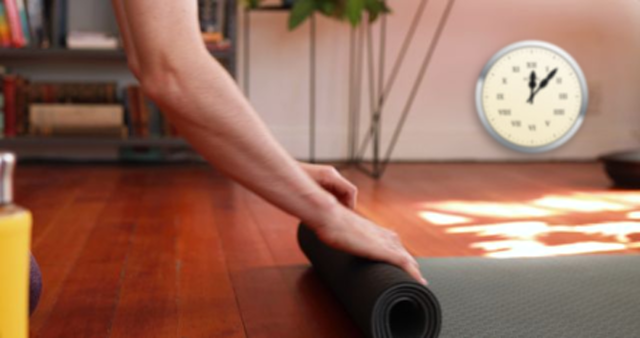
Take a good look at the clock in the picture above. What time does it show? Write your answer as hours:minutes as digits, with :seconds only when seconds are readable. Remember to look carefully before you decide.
12:07
